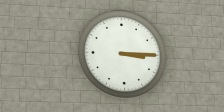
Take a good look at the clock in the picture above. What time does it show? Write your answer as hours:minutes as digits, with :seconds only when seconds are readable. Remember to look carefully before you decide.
3:15
